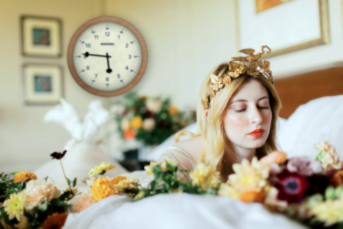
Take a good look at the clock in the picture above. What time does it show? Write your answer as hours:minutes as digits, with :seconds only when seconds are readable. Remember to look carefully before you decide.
5:46
